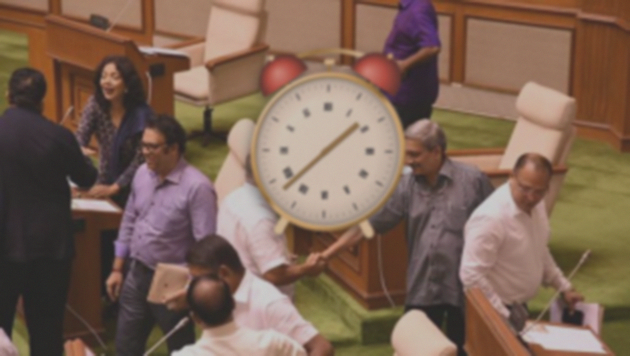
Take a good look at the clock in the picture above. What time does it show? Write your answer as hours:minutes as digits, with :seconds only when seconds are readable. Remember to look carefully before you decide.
1:38
